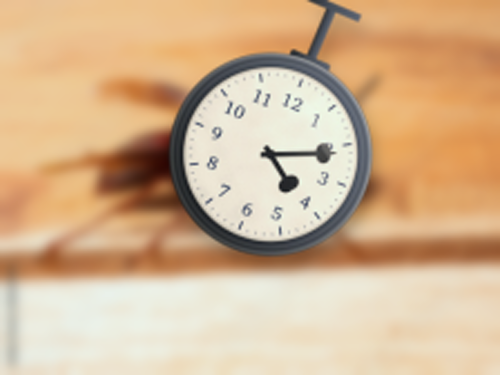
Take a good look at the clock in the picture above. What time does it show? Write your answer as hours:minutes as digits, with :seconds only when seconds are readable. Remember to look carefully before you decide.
4:11
